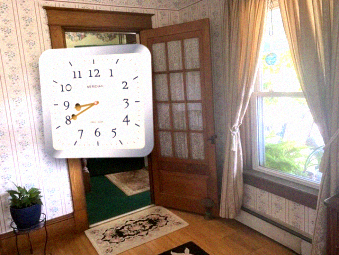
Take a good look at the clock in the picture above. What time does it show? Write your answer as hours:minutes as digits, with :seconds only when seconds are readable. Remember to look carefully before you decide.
8:40
